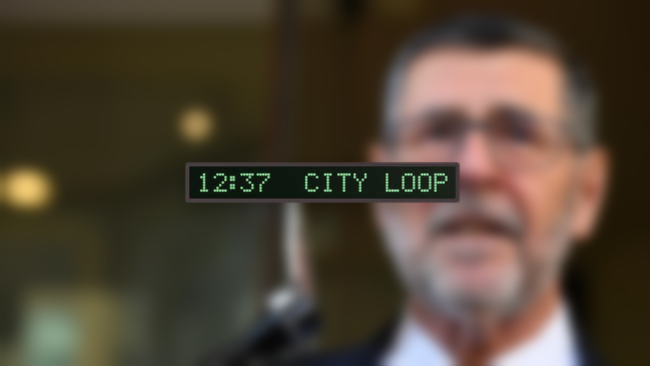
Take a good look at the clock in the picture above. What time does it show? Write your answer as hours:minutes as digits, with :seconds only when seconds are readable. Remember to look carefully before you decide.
12:37
